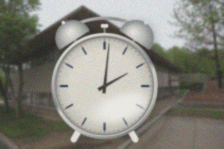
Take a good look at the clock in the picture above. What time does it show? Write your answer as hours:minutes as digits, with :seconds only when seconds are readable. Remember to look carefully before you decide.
2:01
